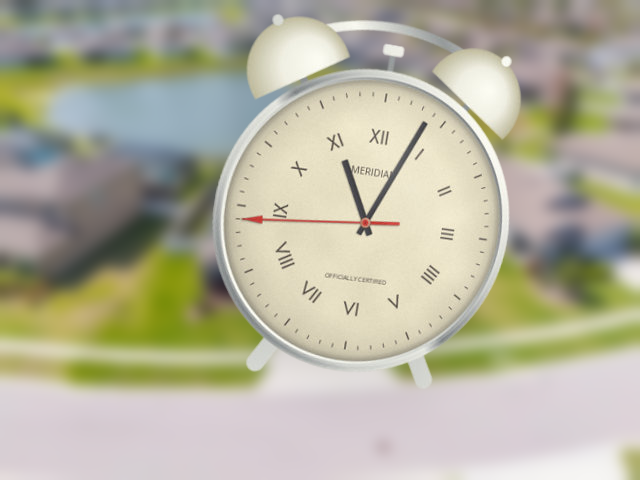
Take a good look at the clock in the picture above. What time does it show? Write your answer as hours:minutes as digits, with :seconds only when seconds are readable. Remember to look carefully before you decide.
11:03:44
